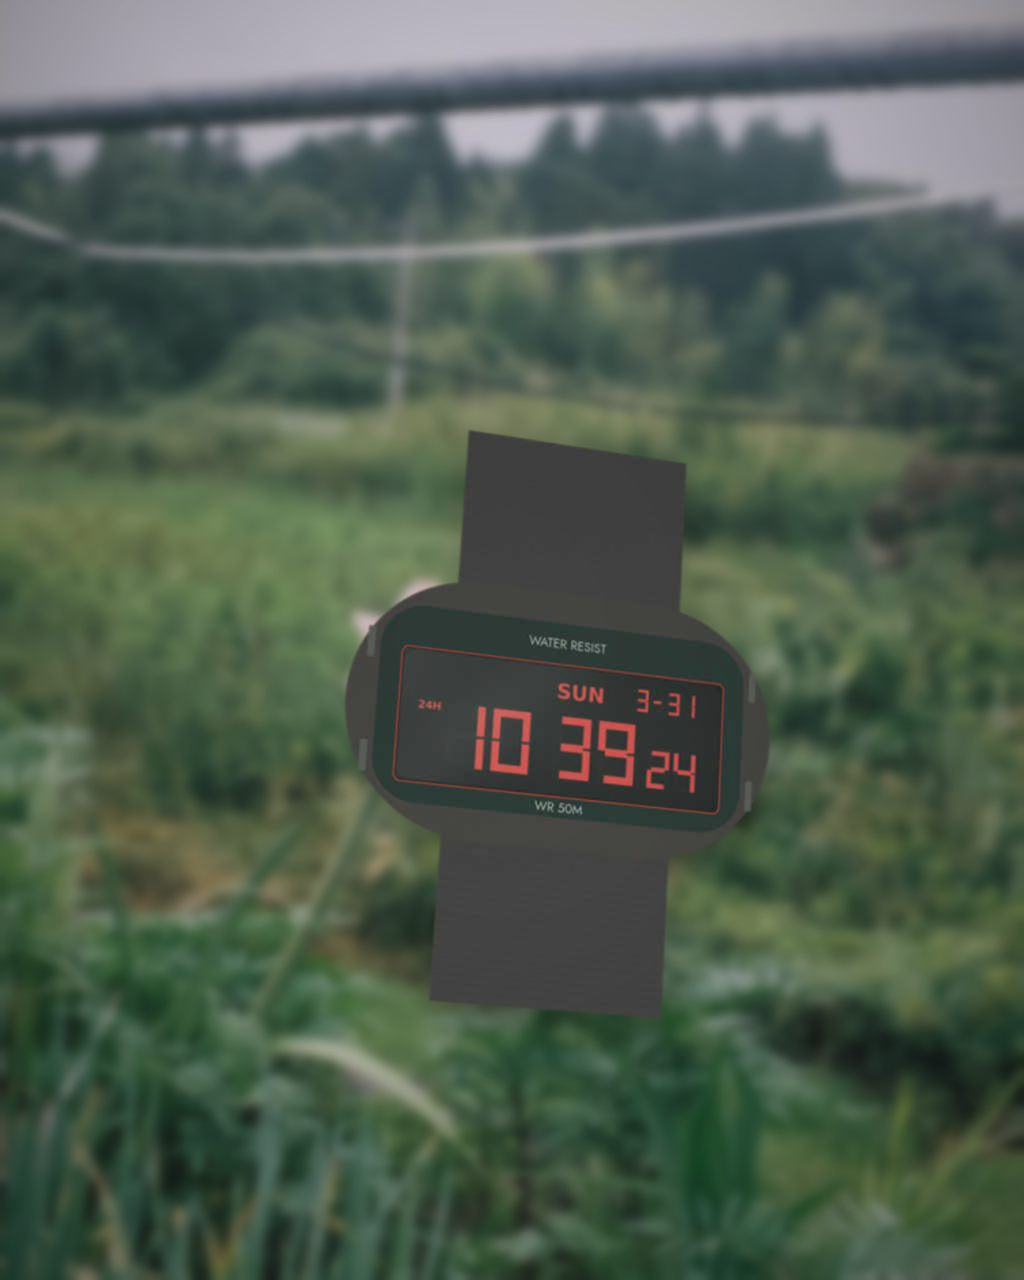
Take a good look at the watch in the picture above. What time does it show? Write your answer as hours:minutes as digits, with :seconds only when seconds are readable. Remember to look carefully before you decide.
10:39:24
